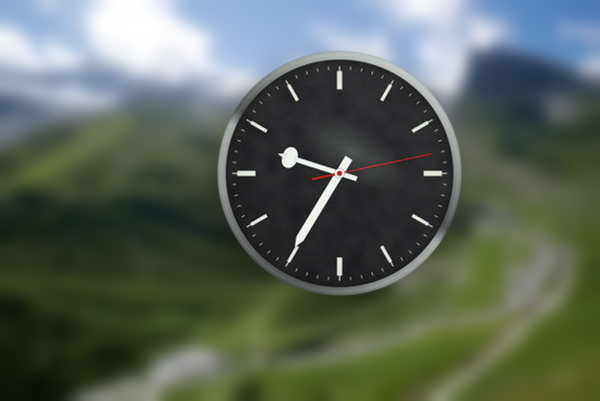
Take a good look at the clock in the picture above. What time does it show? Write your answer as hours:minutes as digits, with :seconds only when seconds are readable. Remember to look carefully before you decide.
9:35:13
